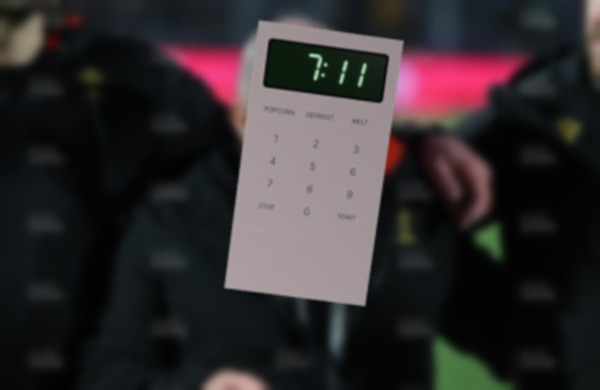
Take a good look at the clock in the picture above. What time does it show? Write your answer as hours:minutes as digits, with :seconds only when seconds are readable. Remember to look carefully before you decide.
7:11
